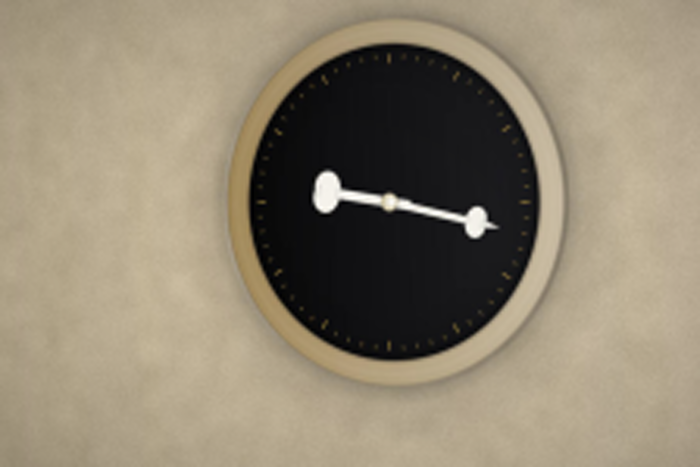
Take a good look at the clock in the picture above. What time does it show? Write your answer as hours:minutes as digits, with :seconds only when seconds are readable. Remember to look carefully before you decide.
9:17
